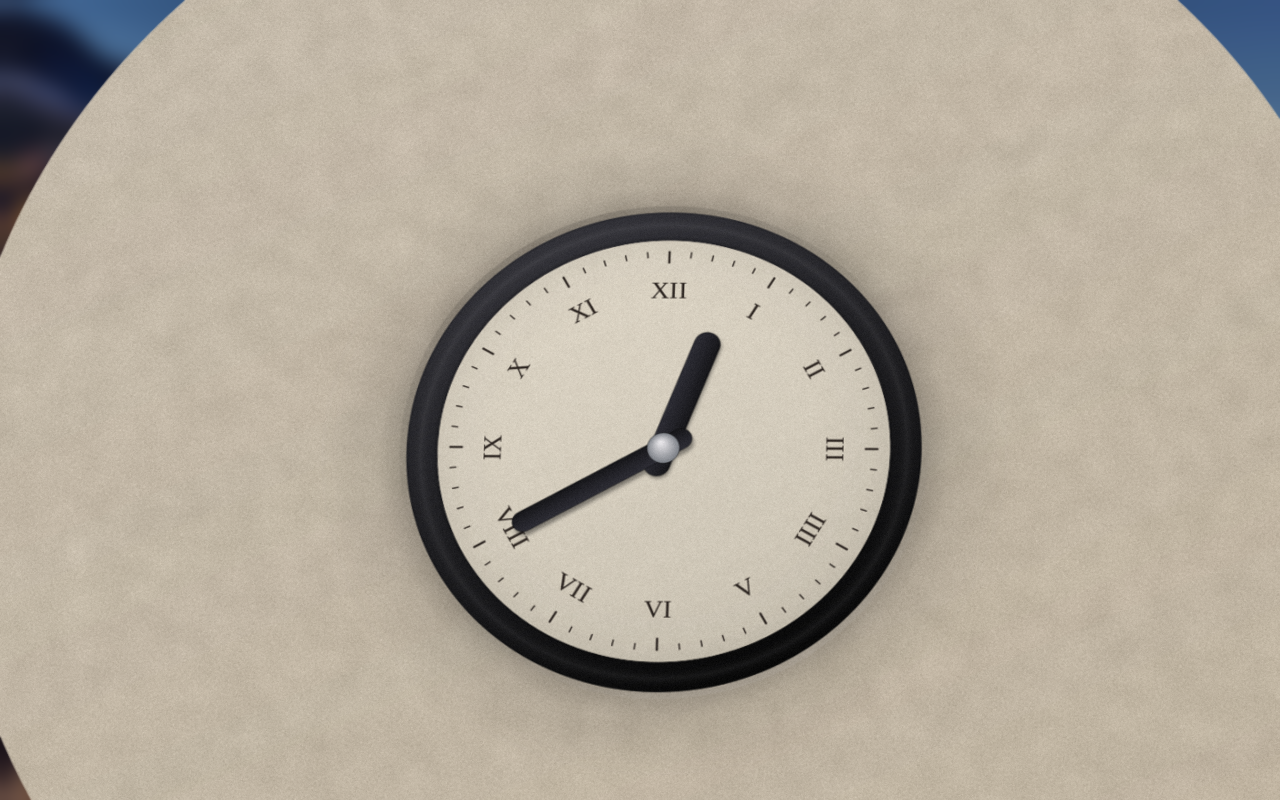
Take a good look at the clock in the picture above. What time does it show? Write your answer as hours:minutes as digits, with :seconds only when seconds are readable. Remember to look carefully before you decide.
12:40
